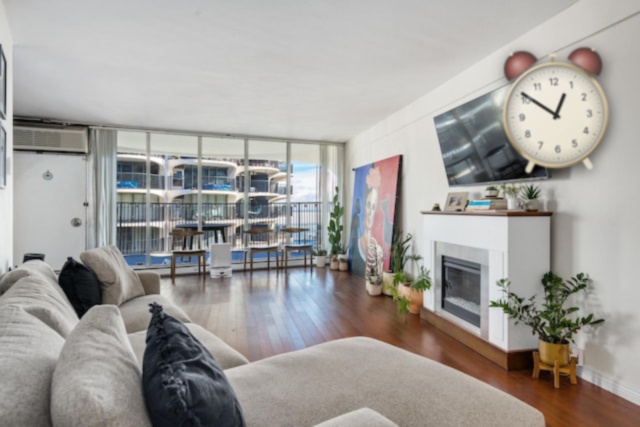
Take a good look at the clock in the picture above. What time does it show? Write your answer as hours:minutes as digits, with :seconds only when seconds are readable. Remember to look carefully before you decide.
12:51
